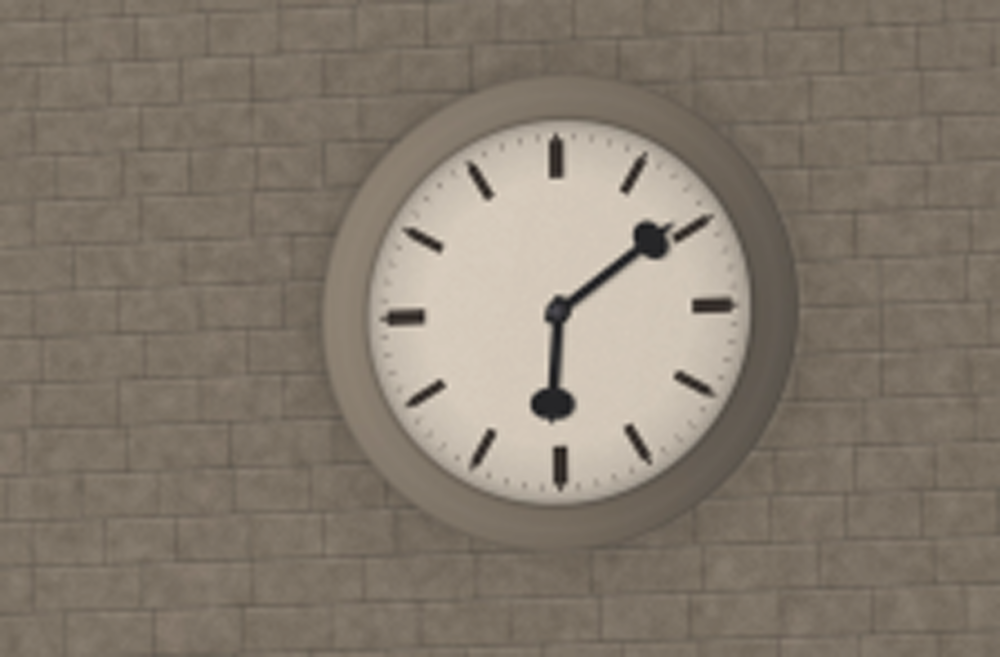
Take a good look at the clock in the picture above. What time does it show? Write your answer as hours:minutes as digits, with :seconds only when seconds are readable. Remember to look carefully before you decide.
6:09
